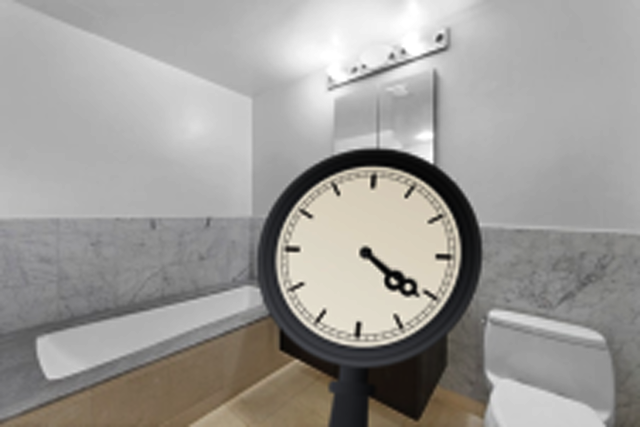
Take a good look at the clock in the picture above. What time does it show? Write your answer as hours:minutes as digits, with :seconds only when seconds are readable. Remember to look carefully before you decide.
4:21
